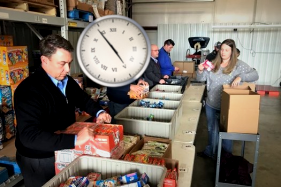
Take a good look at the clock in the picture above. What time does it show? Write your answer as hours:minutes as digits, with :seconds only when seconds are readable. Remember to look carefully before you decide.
4:54
